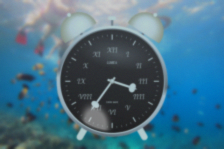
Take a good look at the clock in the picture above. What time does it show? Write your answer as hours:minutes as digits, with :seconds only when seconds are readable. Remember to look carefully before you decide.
3:36
